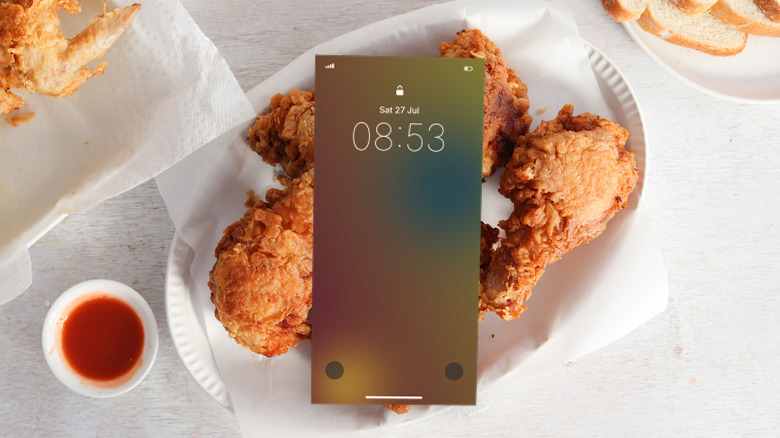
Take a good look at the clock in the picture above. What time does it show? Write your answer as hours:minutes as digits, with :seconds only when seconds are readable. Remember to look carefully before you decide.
8:53
